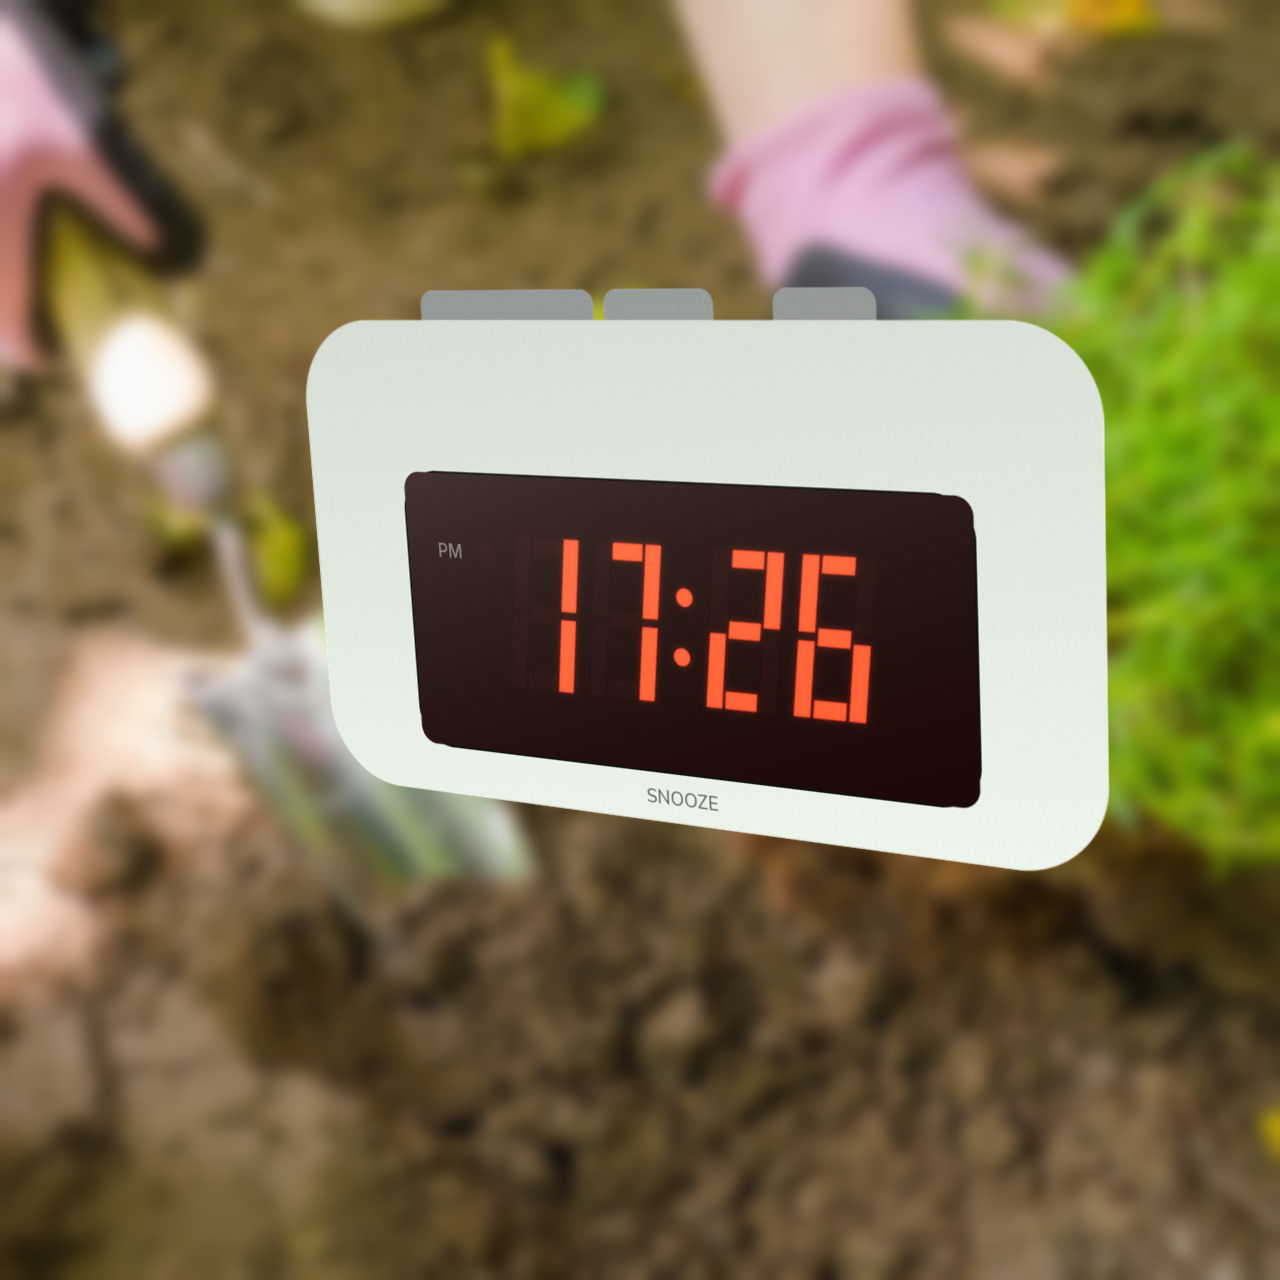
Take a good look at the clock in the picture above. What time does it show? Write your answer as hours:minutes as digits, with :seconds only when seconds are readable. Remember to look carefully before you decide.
17:26
